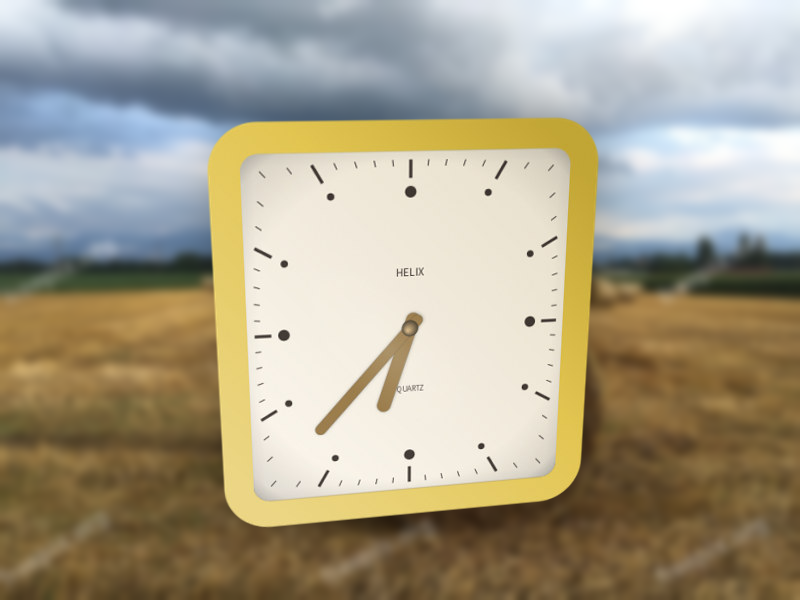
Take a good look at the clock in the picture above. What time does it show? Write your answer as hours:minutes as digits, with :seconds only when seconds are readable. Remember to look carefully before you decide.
6:37
